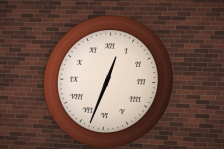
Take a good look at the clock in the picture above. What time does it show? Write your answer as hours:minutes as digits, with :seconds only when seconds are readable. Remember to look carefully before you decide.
12:33
